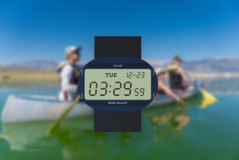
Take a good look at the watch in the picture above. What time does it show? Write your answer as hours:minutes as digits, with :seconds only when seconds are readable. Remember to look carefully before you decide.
3:29:59
